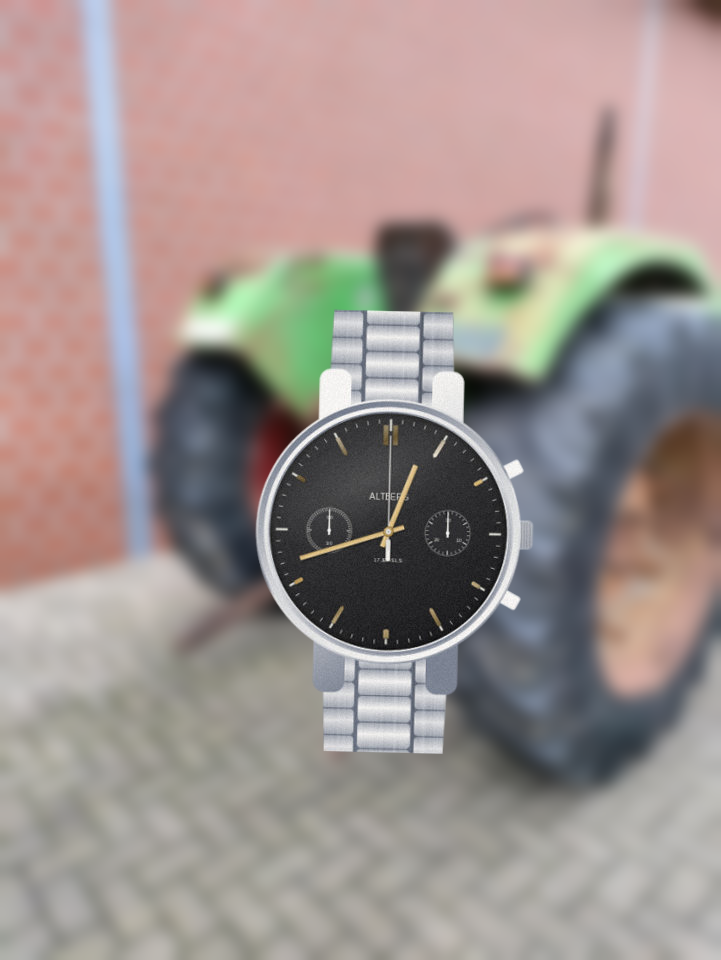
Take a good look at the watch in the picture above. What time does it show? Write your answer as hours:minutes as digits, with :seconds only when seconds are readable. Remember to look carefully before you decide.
12:42
